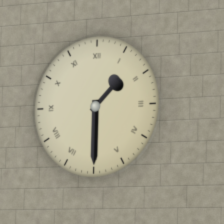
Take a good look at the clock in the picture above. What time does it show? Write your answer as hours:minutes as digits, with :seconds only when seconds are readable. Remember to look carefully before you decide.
1:30
